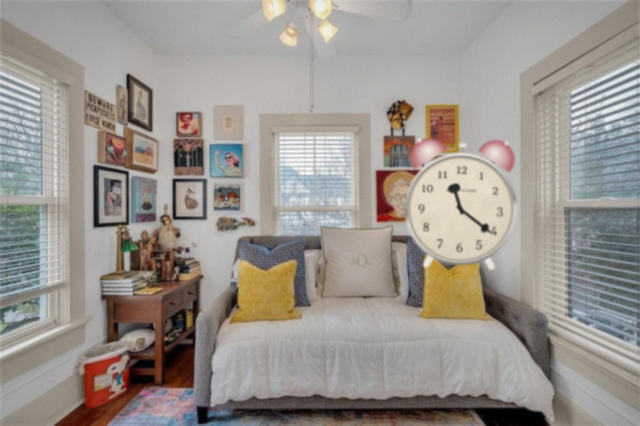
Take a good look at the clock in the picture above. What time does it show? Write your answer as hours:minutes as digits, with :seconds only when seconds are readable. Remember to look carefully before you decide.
11:21
